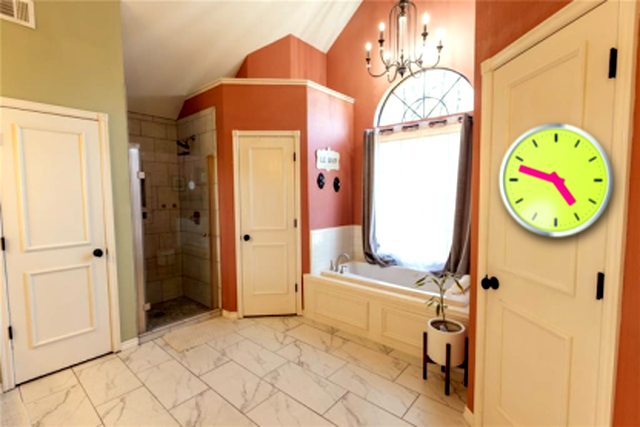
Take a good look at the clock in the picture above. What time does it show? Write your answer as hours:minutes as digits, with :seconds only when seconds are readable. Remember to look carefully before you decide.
4:48
